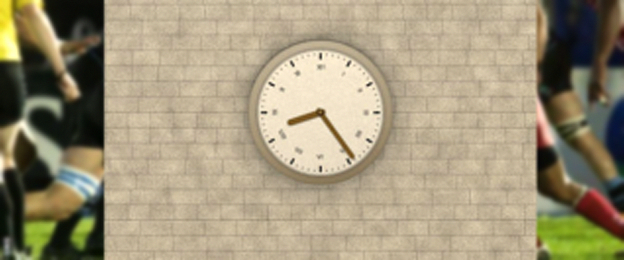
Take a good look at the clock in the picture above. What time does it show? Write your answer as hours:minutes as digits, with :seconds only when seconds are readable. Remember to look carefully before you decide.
8:24
